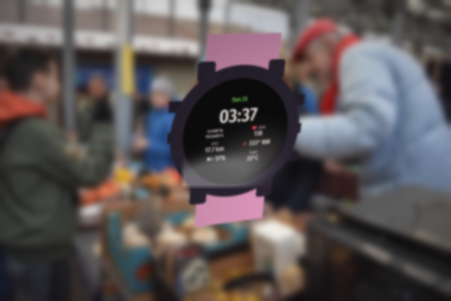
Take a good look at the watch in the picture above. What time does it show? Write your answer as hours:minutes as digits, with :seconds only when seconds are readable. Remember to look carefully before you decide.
3:37
